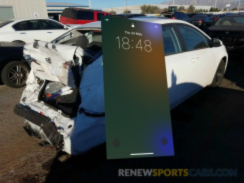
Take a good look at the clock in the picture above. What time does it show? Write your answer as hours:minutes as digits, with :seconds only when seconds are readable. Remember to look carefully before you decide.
18:48
